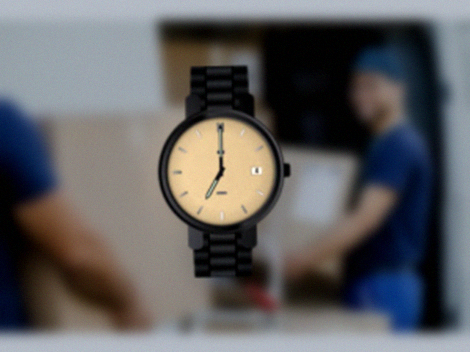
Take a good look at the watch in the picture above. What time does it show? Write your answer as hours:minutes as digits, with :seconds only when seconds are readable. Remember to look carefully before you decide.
7:00
